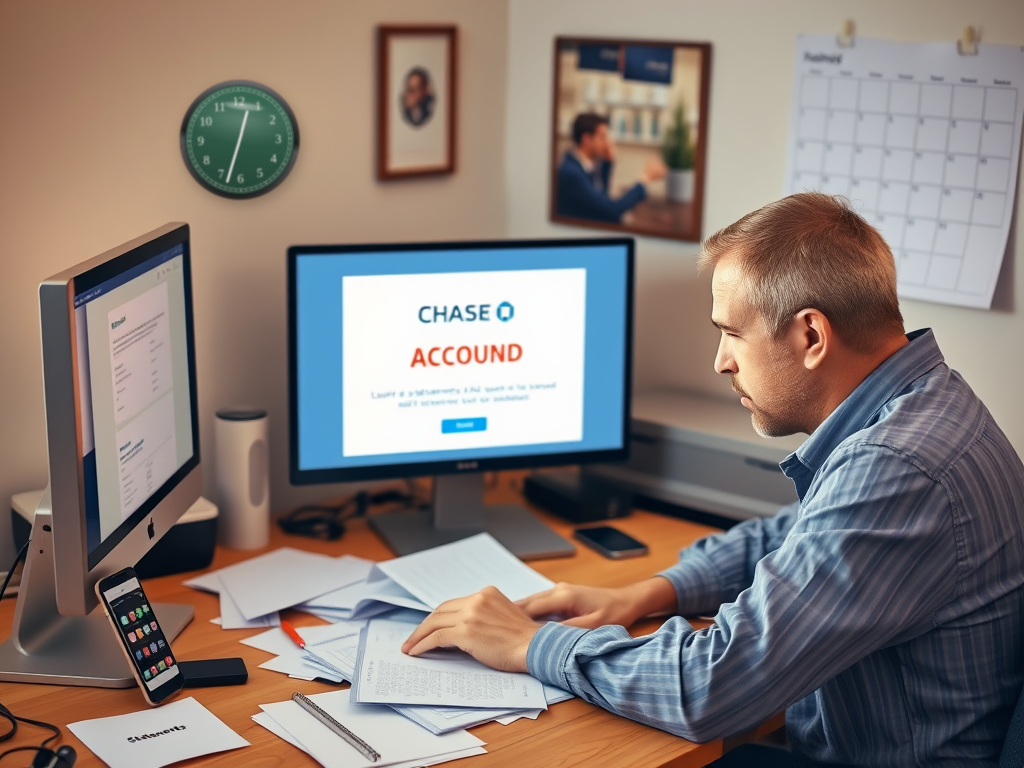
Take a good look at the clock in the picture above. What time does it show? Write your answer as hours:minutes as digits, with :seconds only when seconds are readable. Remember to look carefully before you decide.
12:33
